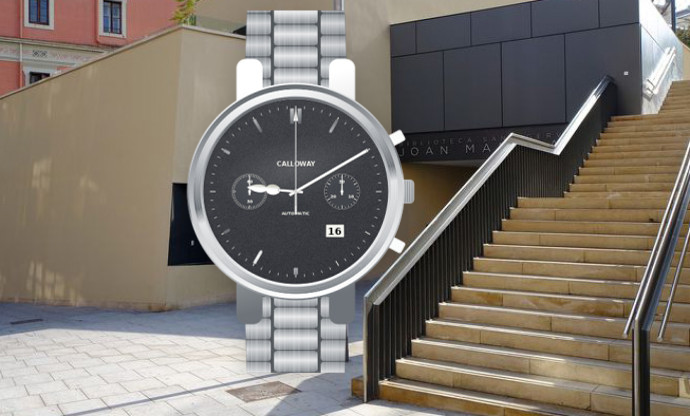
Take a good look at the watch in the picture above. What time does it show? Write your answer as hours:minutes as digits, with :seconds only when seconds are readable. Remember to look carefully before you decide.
9:10
